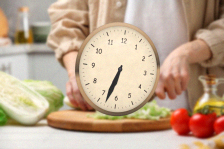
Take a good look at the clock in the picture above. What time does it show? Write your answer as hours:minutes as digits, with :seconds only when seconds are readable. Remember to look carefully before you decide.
6:33
